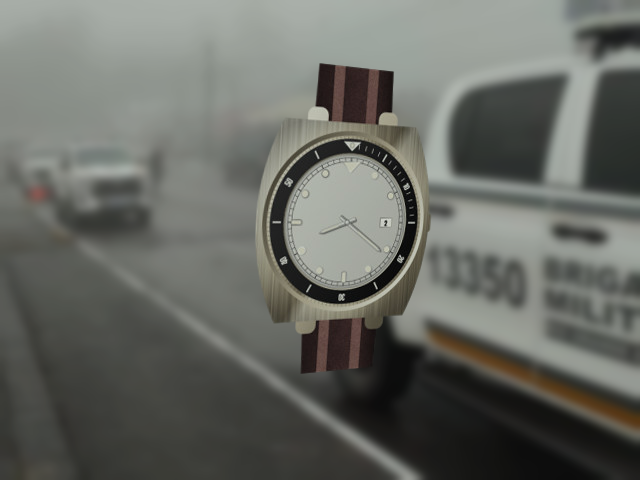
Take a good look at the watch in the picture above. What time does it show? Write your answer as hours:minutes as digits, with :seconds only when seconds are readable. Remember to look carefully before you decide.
8:21
